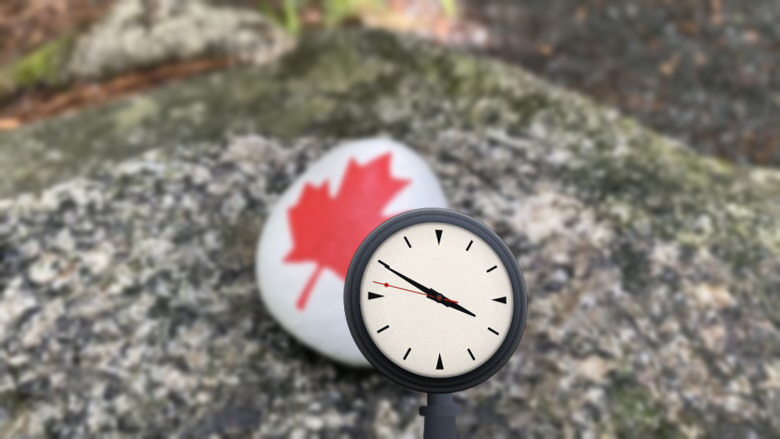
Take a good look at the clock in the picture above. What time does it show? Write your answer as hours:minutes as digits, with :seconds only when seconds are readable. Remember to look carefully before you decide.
3:49:47
